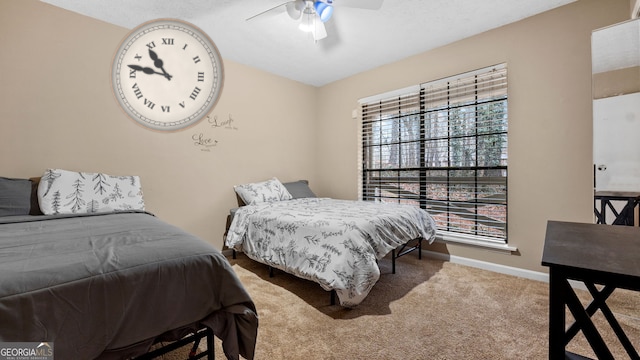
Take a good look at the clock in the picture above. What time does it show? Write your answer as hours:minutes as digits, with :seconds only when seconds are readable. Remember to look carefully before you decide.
10:47
